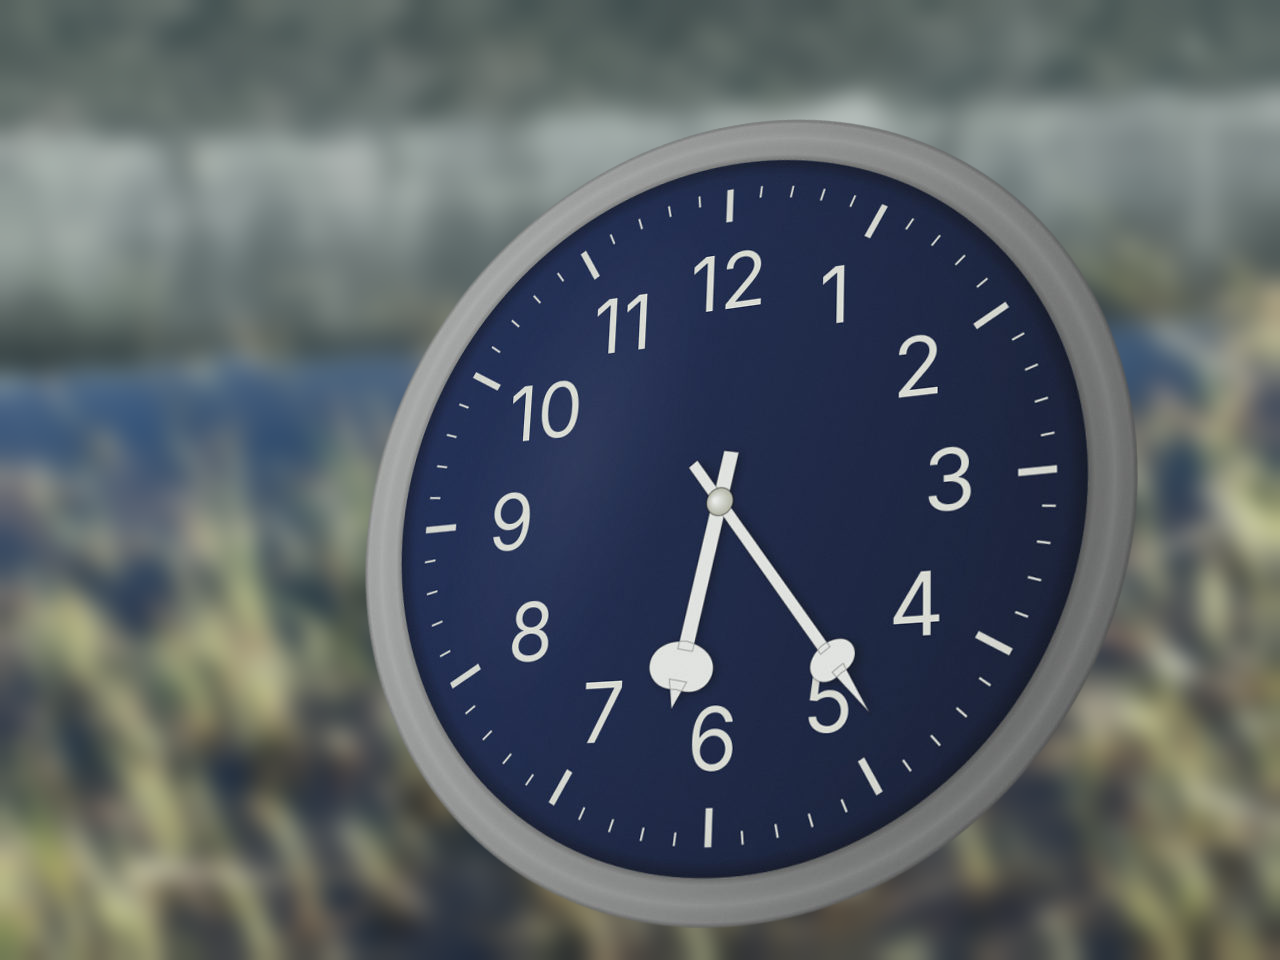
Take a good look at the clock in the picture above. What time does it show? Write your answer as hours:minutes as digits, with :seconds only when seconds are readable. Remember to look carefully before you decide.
6:24
